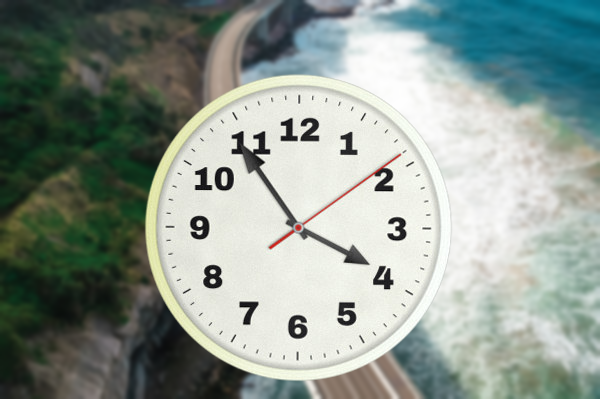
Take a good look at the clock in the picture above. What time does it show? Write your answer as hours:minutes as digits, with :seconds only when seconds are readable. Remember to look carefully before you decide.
3:54:09
